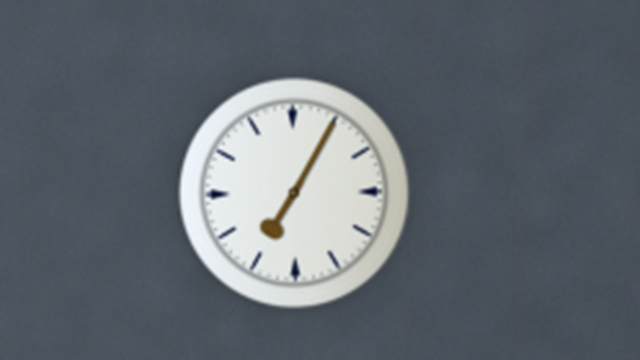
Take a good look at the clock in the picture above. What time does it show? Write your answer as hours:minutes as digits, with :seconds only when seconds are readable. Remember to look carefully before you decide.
7:05
